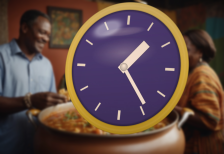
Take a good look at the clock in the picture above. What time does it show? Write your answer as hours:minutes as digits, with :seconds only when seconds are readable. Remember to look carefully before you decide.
1:24
